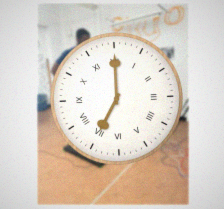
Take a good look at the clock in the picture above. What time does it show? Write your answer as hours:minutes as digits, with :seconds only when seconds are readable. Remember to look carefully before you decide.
7:00
